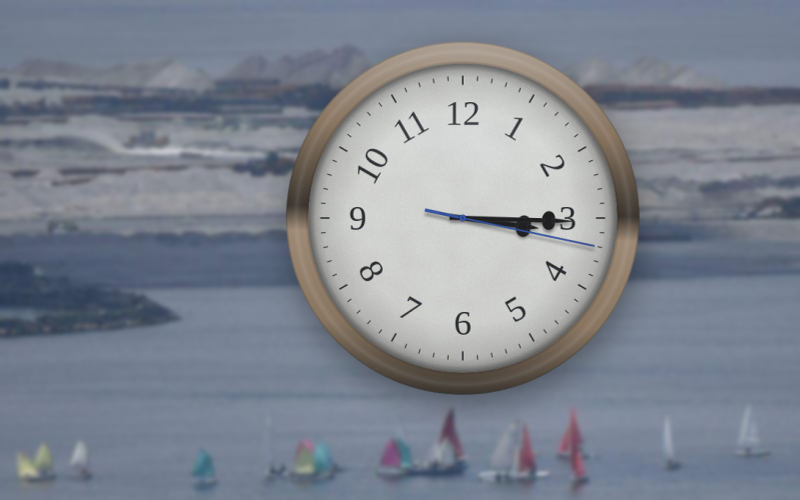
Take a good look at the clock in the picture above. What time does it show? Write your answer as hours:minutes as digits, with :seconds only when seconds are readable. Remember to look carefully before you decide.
3:15:17
